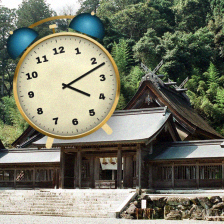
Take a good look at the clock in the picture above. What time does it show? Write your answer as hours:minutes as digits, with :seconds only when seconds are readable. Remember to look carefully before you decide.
4:12
